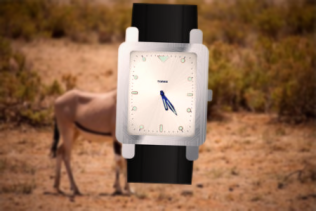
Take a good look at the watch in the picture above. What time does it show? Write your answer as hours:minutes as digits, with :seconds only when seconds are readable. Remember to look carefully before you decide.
5:24
